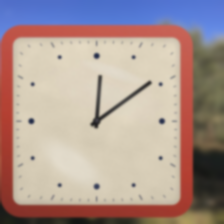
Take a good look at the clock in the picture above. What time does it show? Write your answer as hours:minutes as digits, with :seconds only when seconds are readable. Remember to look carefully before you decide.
12:09
